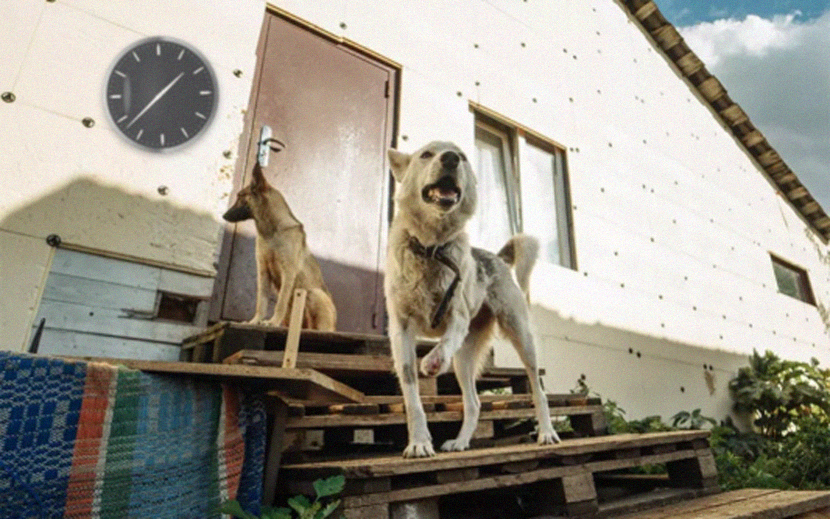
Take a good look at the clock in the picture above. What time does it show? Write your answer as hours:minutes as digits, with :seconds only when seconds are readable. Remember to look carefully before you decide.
1:38
